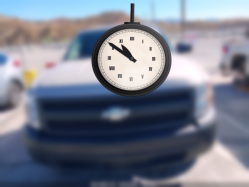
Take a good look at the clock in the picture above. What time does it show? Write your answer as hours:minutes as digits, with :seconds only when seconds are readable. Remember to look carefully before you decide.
10:51
